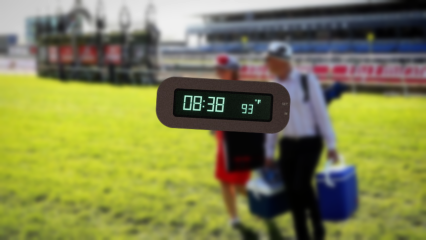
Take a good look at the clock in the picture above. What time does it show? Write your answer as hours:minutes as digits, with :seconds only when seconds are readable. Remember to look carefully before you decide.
8:38
